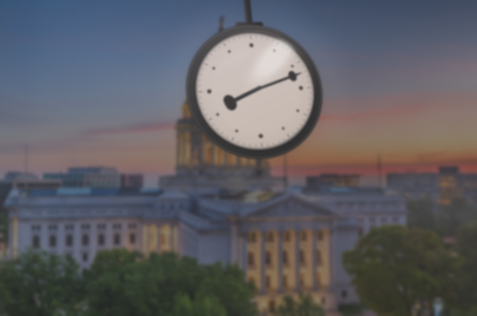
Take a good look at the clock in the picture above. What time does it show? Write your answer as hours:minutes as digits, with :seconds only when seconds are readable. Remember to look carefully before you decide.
8:12
